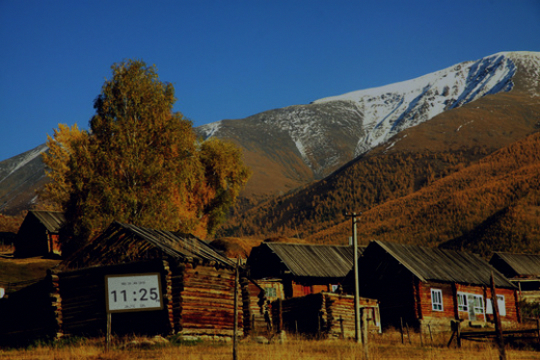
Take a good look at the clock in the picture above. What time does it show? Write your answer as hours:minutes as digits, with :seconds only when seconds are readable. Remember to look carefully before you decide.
11:25
